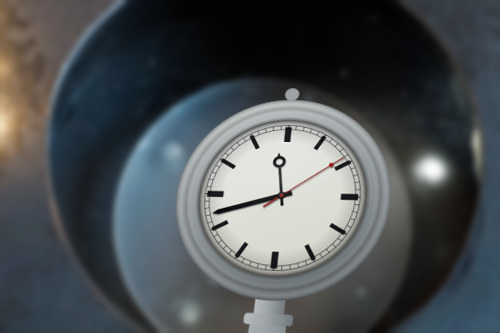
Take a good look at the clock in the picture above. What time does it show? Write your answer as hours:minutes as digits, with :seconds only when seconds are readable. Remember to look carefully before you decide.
11:42:09
